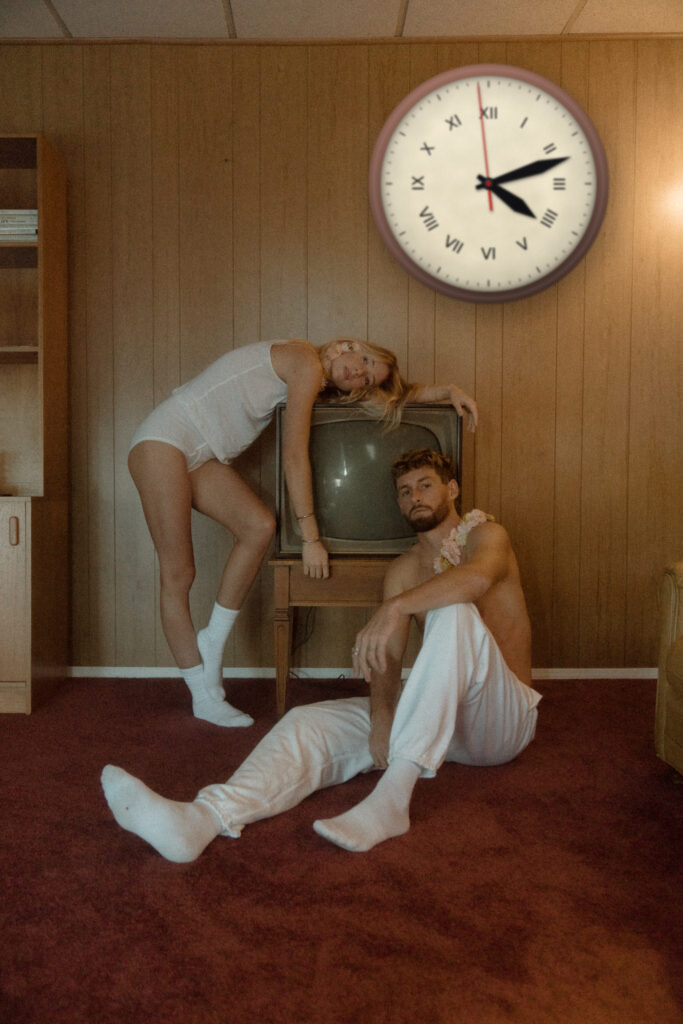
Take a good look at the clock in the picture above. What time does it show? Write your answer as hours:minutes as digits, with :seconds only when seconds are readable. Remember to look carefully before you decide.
4:11:59
